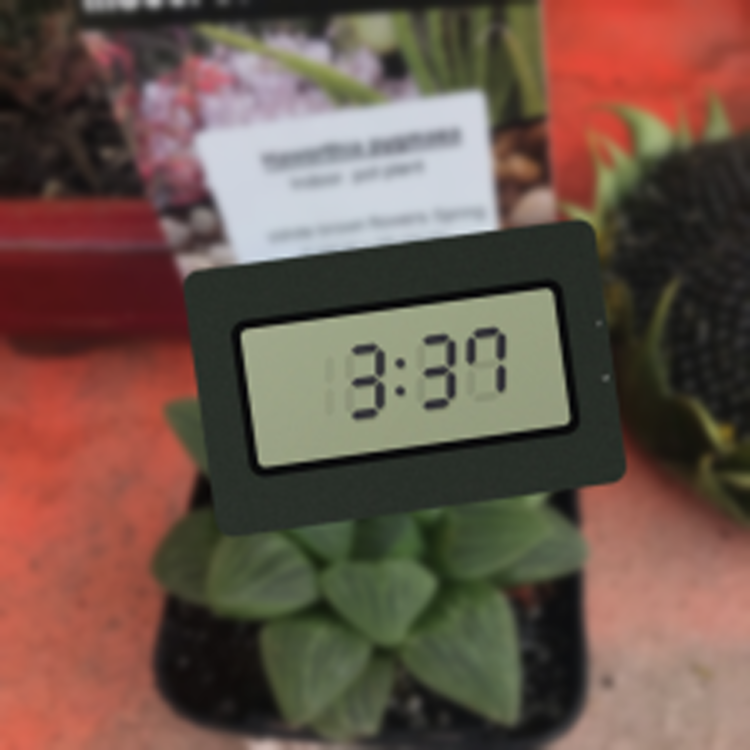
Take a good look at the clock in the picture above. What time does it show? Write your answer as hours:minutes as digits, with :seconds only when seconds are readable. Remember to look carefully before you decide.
3:37
